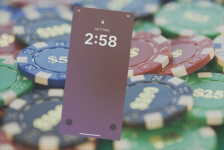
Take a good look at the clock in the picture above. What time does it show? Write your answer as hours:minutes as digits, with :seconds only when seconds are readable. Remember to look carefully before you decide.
2:58
